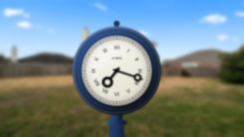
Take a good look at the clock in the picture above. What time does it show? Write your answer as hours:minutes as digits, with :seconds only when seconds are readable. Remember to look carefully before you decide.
7:18
